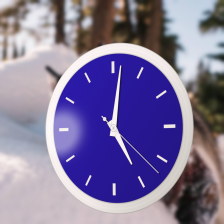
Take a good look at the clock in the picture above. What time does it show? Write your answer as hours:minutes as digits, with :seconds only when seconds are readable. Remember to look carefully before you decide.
5:01:22
